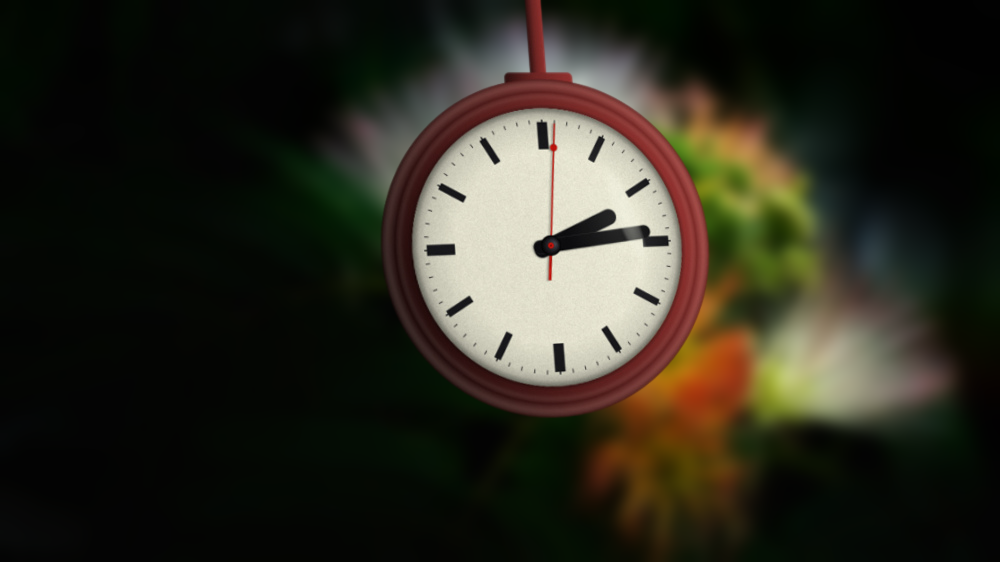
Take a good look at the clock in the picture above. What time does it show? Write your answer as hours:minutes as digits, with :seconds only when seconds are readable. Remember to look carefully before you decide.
2:14:01
